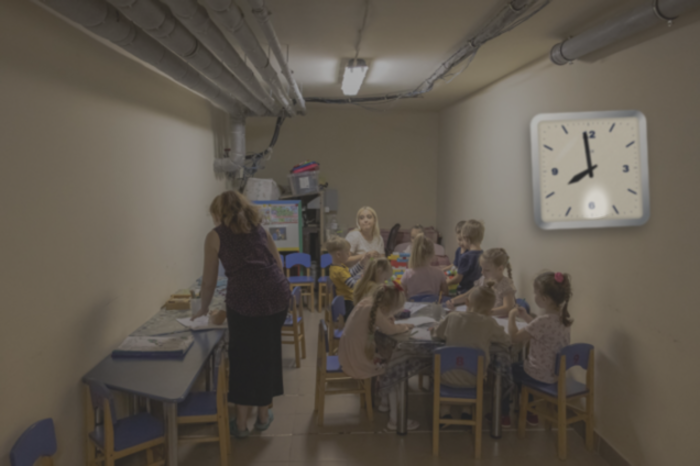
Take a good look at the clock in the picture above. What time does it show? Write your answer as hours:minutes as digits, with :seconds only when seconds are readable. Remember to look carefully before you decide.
7:59
